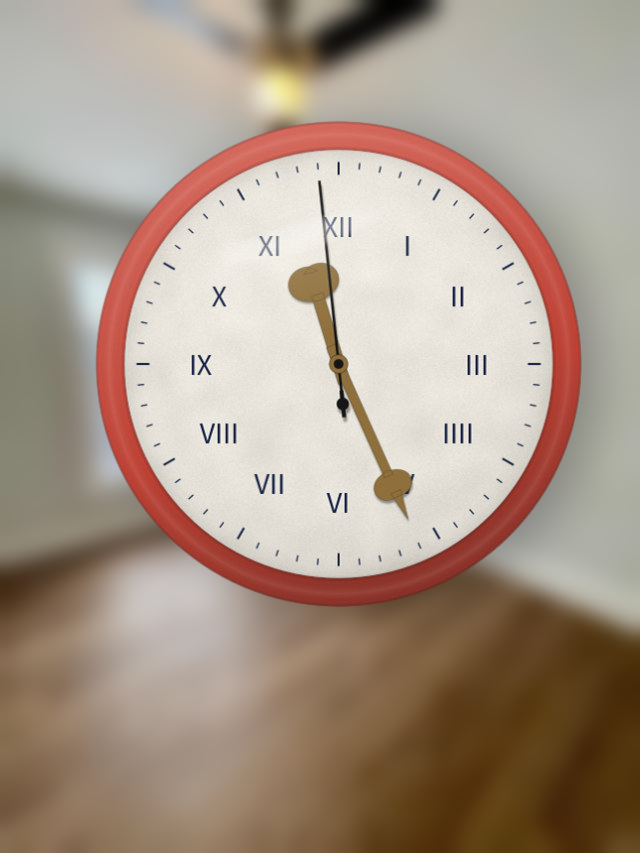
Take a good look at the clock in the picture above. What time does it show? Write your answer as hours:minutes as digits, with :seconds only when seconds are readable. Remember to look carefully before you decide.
11:25:59
